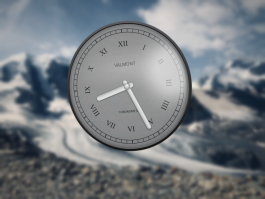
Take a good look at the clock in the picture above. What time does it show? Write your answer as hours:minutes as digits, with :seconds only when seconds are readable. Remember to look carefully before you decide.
8:26
